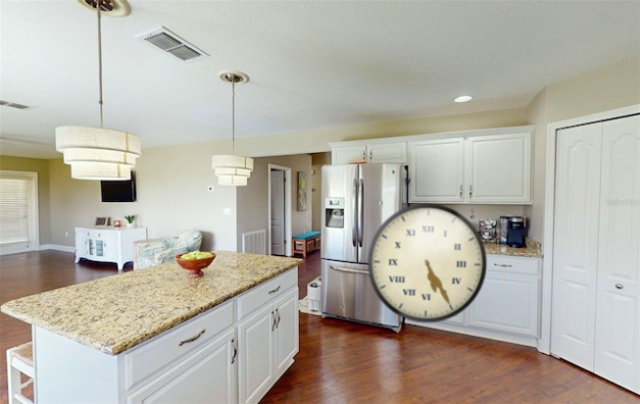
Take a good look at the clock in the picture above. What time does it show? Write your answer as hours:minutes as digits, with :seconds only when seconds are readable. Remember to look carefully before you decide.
5:25
